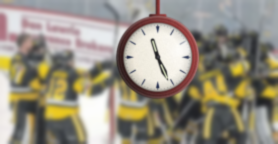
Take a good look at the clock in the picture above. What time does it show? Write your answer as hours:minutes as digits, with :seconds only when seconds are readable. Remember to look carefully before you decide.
11:26
